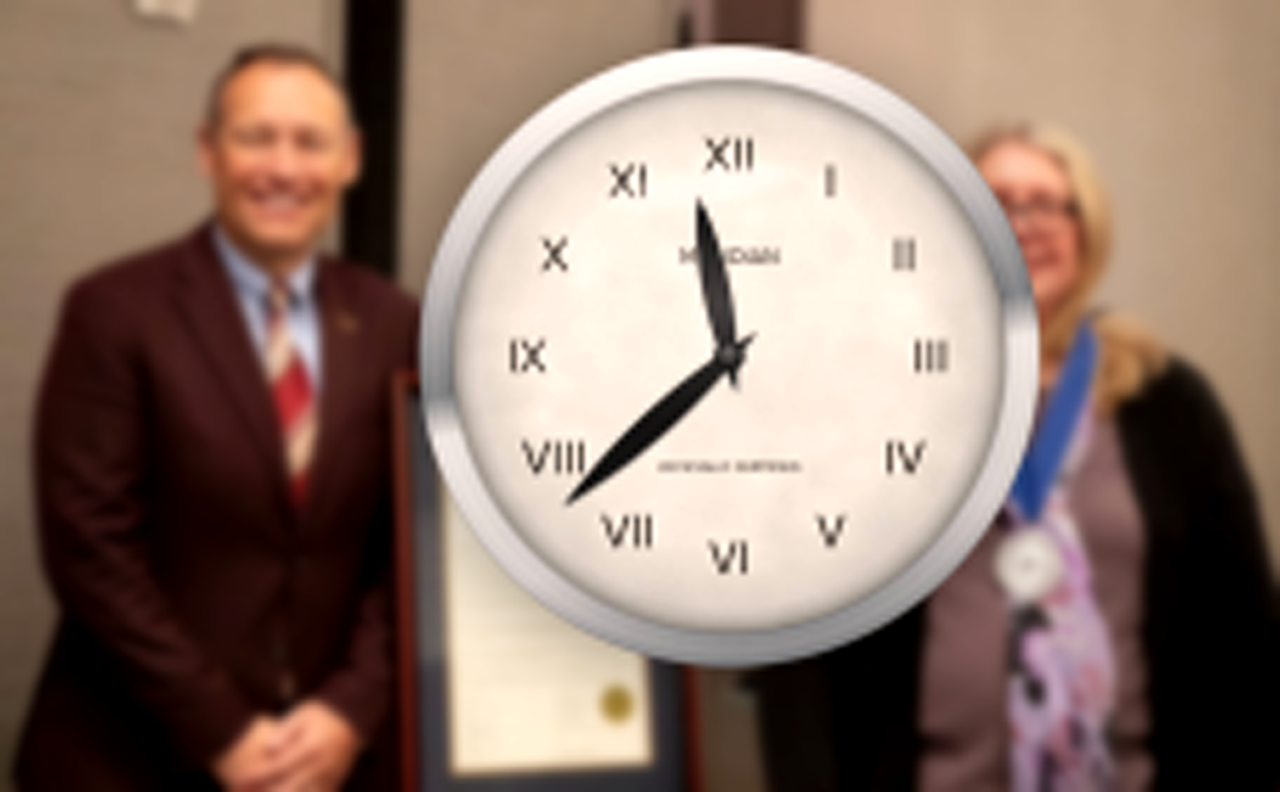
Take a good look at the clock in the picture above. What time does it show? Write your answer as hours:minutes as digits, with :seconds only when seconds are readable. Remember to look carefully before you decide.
11:38
